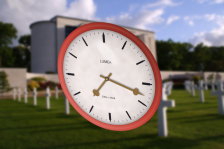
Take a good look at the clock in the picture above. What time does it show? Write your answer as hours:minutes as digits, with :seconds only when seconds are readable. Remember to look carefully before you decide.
7:18
